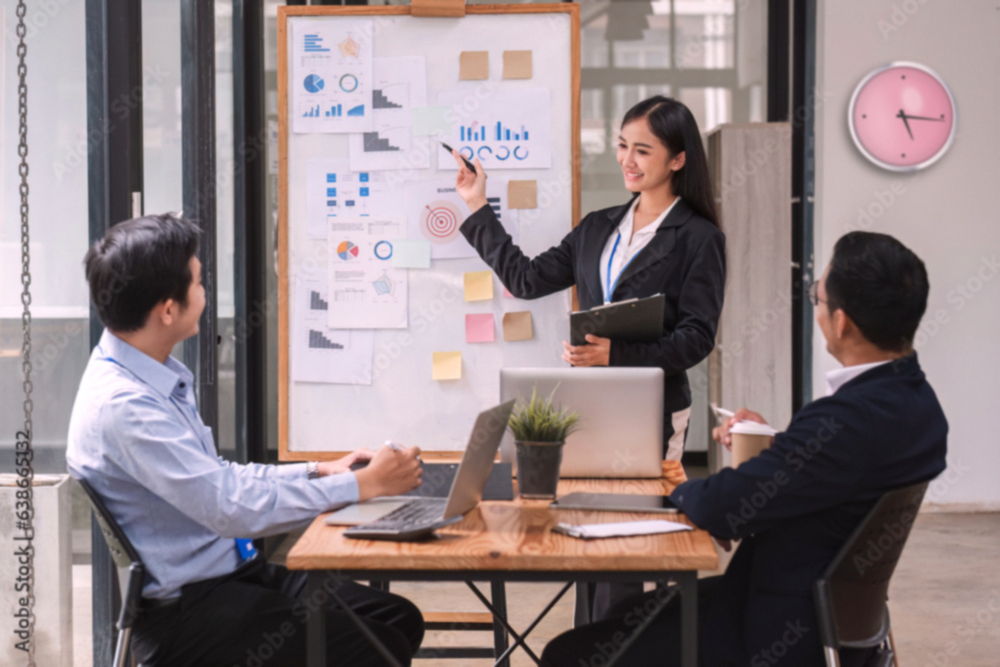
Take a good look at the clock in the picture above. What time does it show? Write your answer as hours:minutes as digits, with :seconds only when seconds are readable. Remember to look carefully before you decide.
5:16
